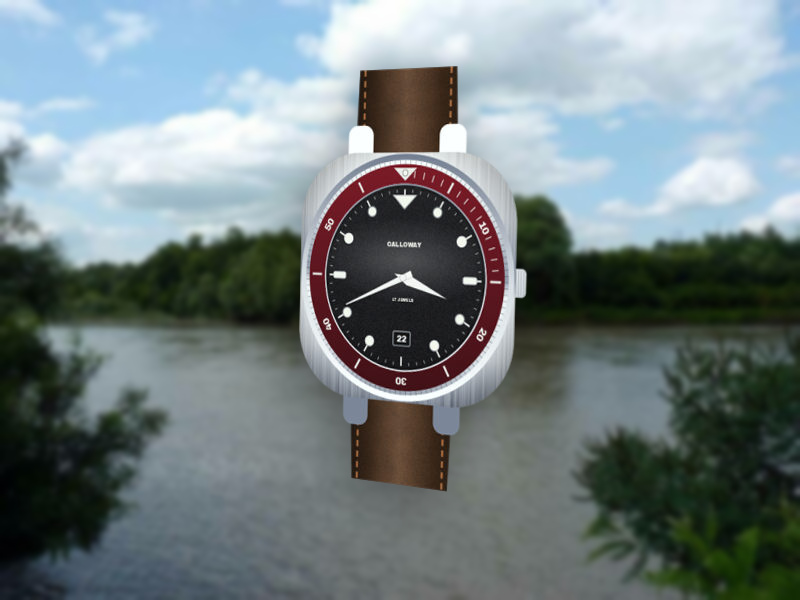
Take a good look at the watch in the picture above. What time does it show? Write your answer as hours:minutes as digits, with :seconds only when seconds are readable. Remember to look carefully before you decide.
3:41
